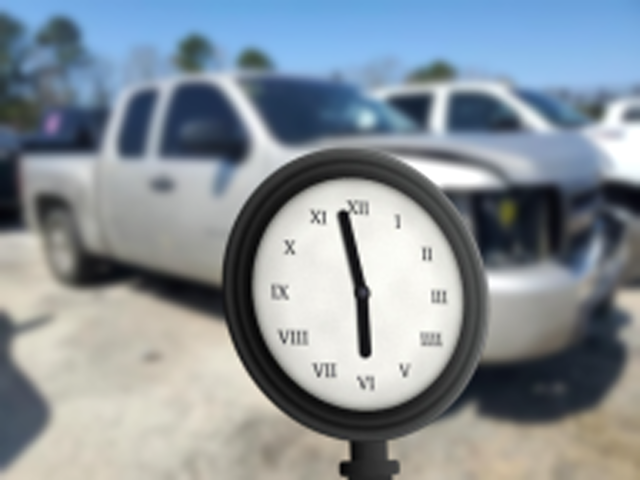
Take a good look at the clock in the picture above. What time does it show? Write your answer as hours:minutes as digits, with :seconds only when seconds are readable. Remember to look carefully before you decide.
5:58
